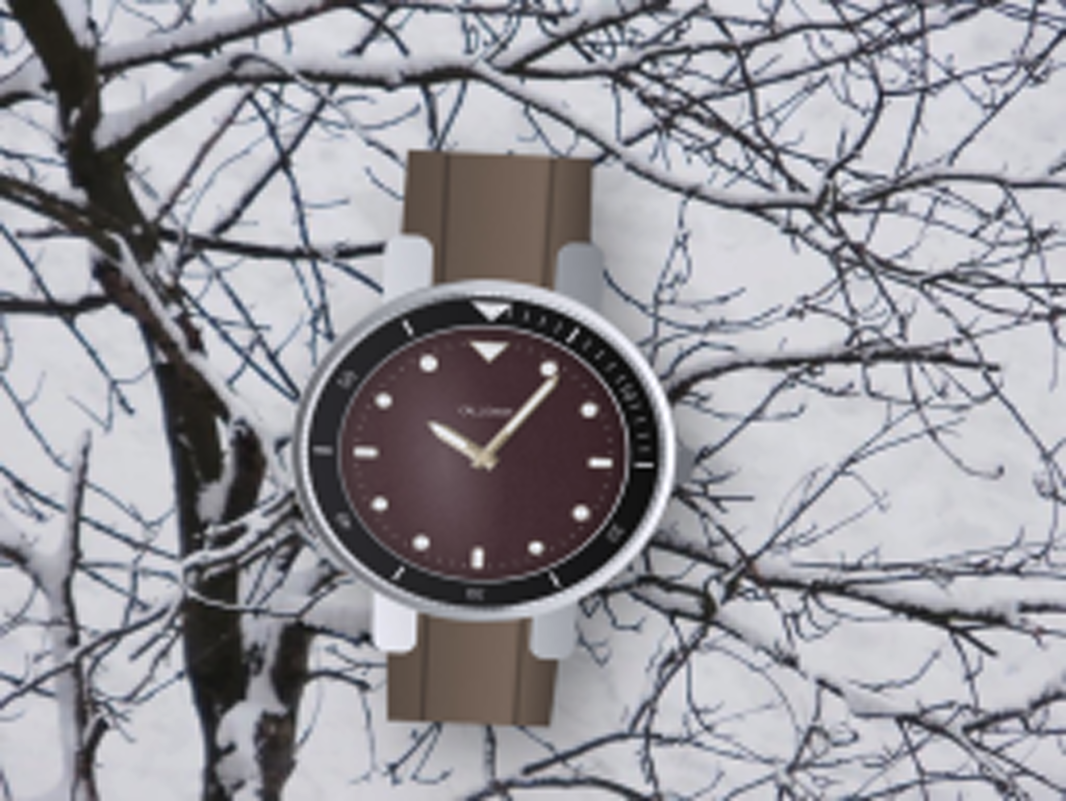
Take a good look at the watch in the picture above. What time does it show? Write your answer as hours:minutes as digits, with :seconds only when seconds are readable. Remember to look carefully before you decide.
10:06
